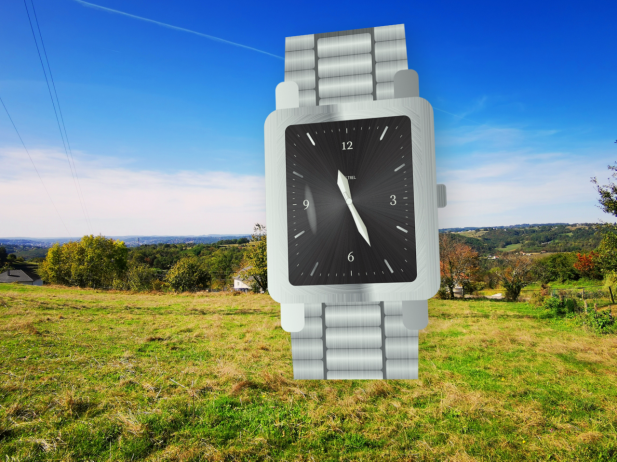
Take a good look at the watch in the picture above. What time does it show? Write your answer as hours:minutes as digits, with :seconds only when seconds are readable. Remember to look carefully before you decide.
11:26
